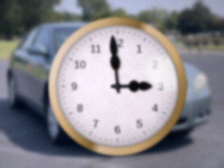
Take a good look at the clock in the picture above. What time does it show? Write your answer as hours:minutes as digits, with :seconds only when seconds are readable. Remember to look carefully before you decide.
2:59
